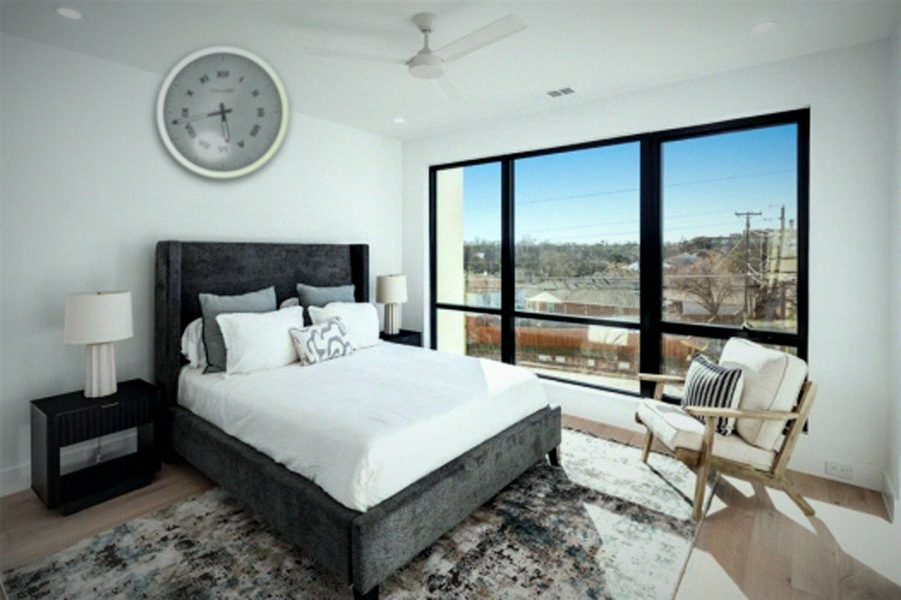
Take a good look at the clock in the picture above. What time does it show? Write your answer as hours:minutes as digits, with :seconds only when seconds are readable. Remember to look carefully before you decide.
5:43
